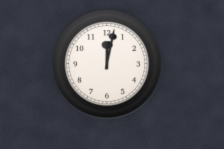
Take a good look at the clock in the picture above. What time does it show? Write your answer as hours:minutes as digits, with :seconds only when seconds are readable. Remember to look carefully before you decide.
12:02
